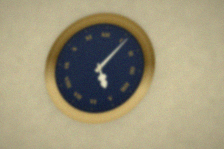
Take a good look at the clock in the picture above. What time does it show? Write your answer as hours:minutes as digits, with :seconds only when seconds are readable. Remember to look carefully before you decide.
5:06
